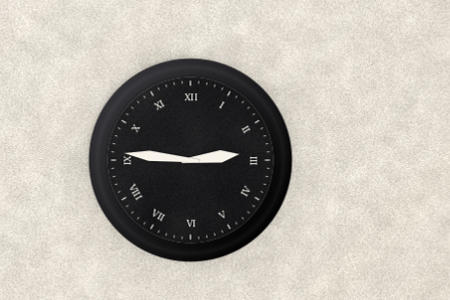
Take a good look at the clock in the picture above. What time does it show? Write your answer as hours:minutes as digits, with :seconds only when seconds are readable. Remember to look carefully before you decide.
2:46
